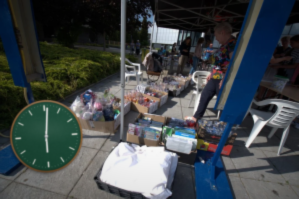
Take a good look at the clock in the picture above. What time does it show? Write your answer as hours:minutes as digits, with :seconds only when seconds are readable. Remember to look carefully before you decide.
6:01
